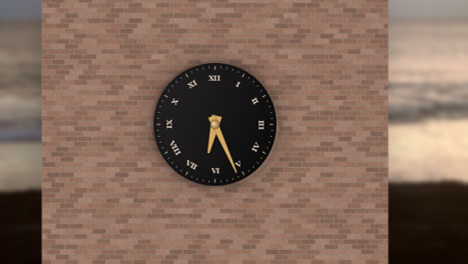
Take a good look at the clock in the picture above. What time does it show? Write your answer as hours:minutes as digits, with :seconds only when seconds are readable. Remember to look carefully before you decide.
6:26
